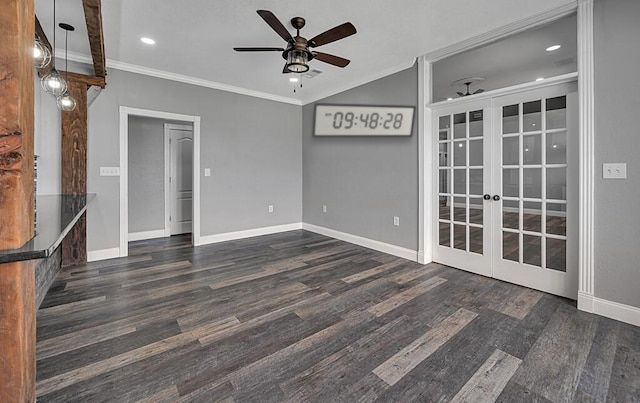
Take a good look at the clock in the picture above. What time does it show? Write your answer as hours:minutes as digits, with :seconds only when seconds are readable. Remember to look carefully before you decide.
9:48:28
